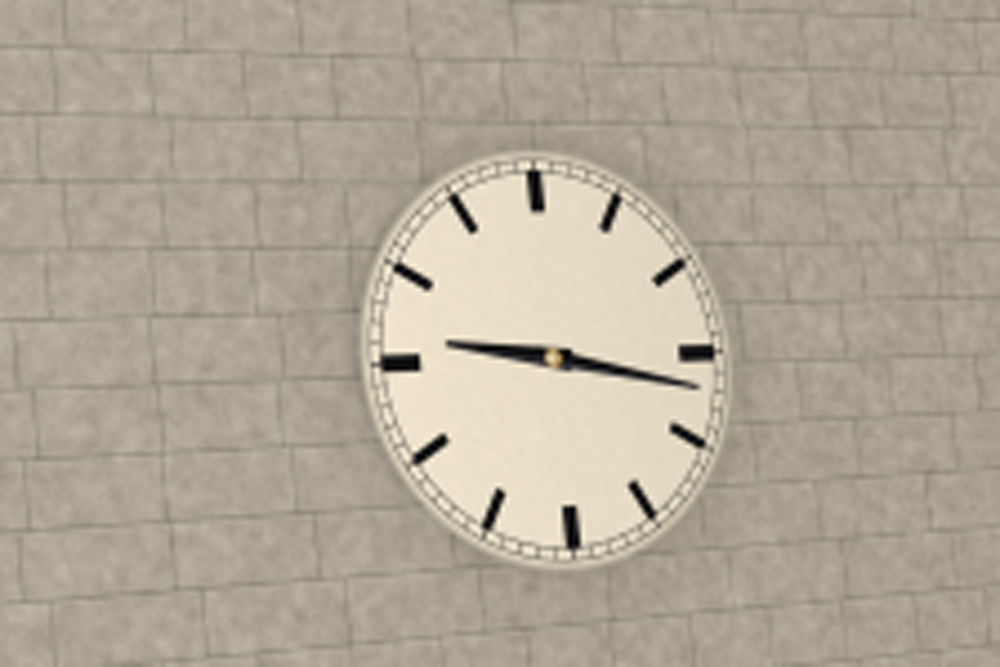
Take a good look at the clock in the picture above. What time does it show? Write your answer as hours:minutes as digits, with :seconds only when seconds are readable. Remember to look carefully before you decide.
9:17
